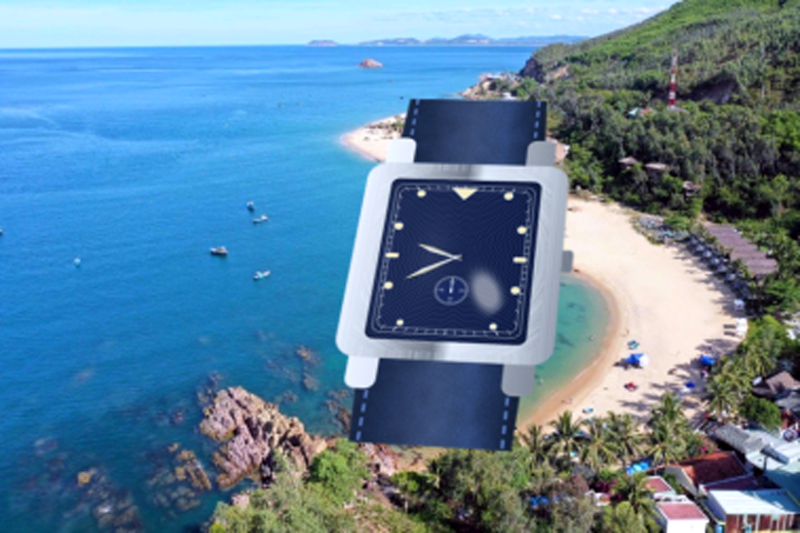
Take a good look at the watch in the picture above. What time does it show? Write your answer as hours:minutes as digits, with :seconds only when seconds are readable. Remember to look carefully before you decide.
9:40
